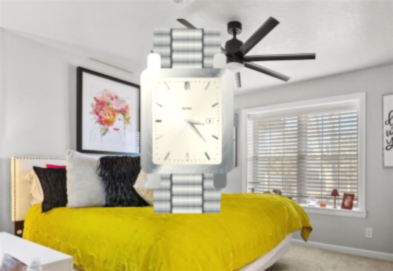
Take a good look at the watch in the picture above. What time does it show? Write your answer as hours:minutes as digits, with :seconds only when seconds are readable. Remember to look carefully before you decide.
3:23
